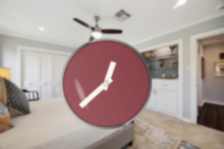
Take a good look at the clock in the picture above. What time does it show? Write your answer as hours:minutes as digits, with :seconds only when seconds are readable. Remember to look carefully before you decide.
12:38
